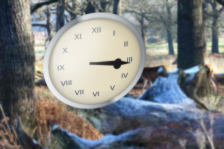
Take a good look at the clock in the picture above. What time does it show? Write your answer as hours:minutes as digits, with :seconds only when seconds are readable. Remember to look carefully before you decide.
3:16
